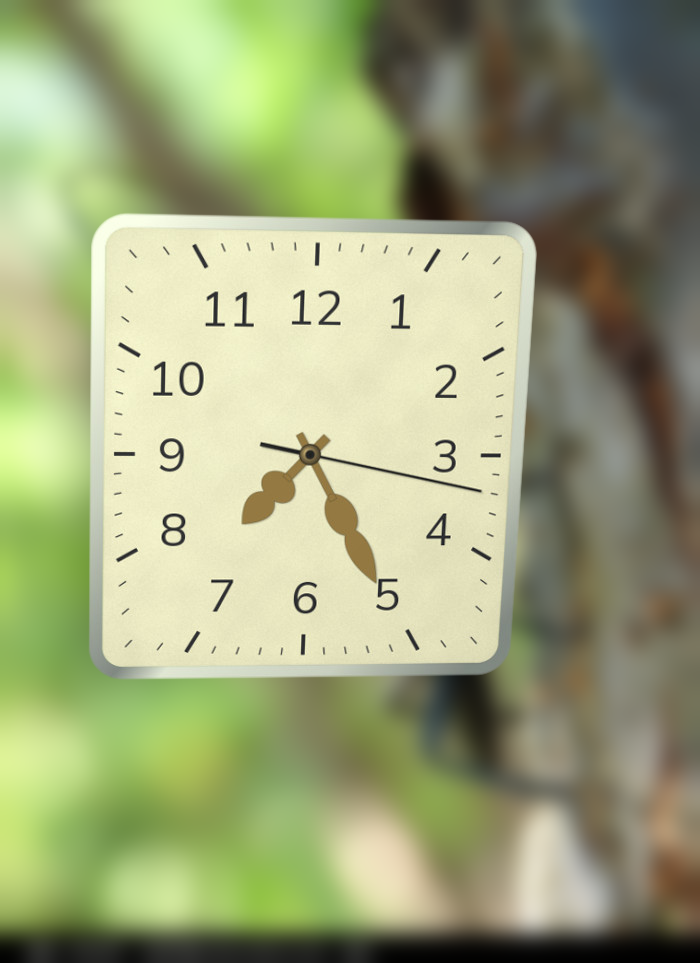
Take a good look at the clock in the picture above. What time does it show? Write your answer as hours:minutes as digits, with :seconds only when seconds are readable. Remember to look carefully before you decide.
7:25:17
